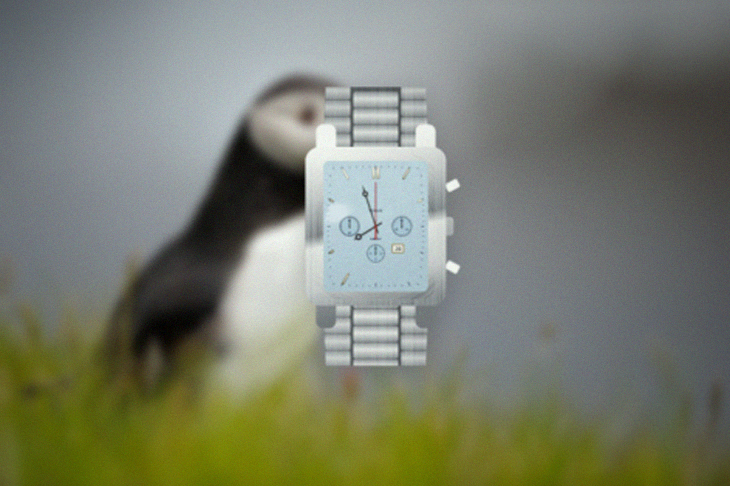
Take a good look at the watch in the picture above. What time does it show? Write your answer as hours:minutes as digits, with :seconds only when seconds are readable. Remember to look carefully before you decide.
7:57
